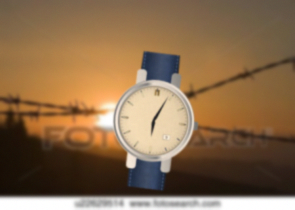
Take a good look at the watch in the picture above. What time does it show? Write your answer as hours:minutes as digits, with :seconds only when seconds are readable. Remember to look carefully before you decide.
6:04
